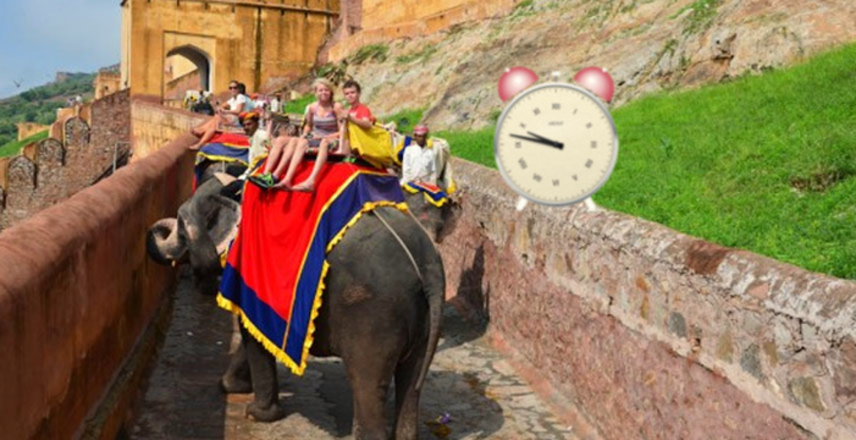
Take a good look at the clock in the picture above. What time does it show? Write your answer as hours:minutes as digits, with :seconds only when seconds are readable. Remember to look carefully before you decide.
9:47
